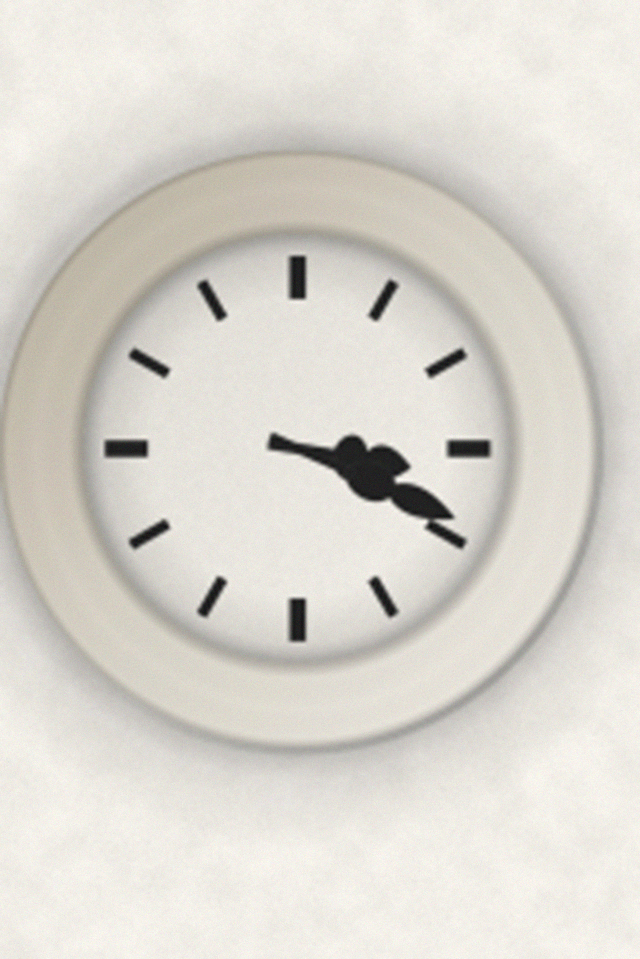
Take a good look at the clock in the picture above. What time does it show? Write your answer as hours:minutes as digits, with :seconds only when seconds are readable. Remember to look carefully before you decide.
3:19
